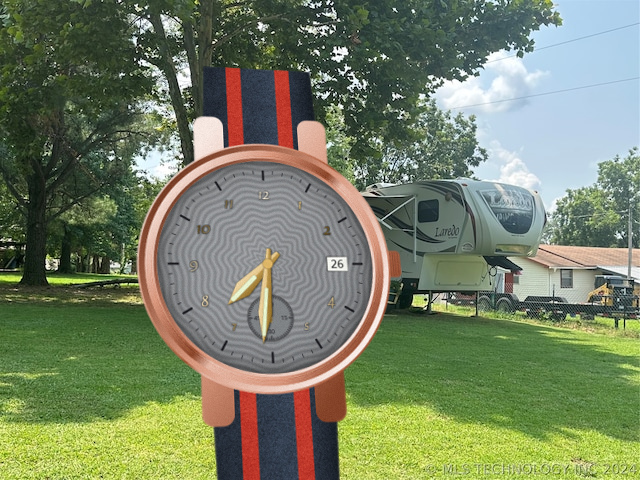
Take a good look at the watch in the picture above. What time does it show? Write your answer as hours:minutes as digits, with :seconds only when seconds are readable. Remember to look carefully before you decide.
7:31
